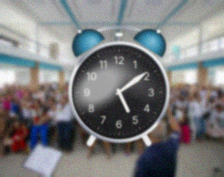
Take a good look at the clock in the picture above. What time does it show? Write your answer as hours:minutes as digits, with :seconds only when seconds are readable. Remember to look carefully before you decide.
5:09
